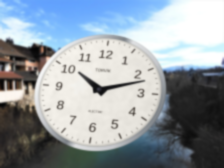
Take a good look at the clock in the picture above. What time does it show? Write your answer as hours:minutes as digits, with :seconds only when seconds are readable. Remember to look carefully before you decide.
10:12
